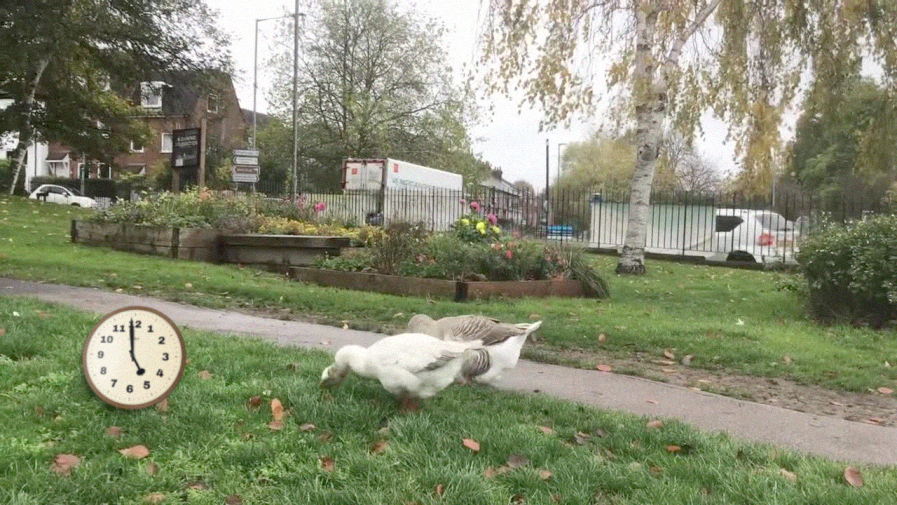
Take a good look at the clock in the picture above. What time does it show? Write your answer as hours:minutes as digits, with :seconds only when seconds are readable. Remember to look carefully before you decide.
4:59
